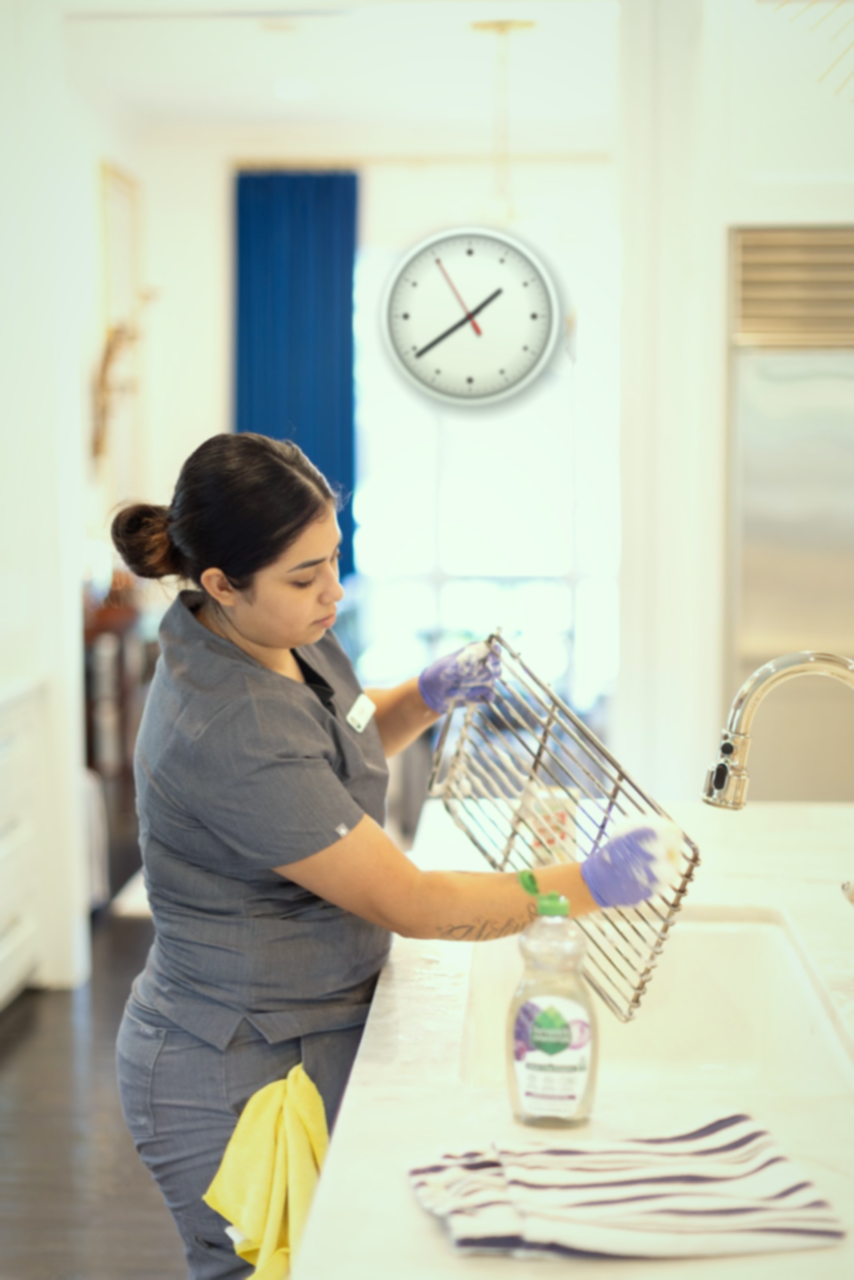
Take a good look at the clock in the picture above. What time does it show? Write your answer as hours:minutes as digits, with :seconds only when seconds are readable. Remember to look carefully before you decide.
1:38:55
